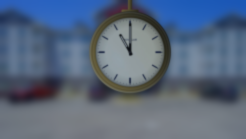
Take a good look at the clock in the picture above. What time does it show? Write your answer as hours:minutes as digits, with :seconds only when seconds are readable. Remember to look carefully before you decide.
11:00
